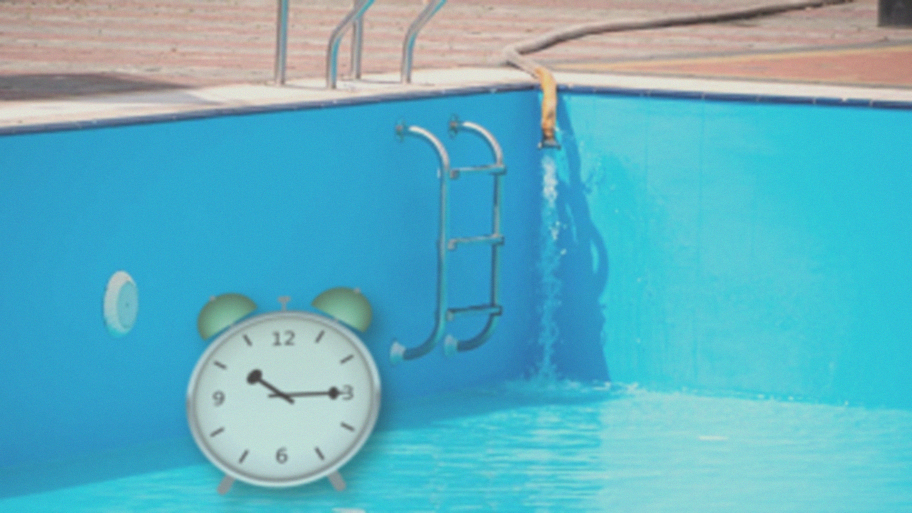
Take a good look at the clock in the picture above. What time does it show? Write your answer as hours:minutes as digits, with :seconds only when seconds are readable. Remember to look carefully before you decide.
10:15
